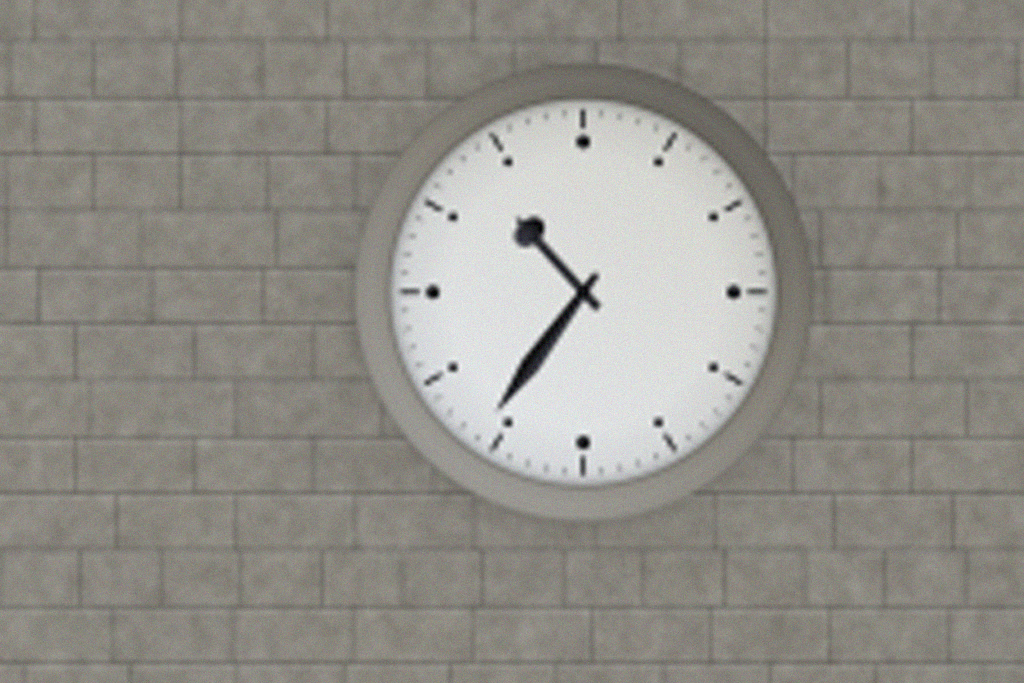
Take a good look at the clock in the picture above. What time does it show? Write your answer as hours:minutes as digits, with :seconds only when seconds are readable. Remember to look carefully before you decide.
10:36
